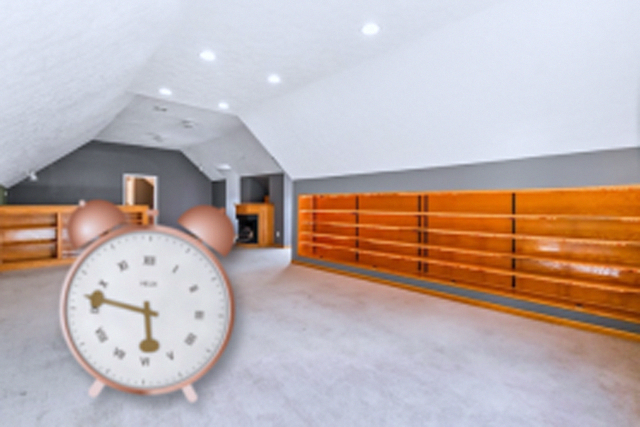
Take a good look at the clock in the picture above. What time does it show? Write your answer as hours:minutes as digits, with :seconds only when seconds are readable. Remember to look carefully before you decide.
5:47
